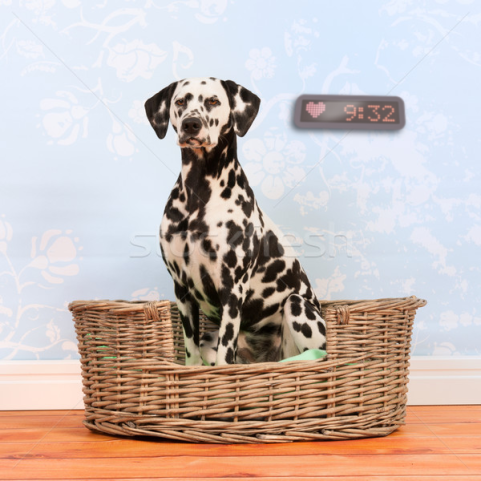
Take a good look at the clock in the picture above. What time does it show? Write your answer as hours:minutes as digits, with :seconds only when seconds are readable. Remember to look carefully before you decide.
9:32
